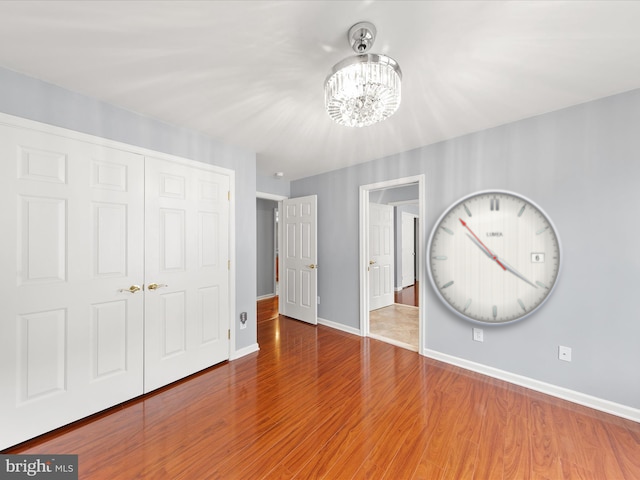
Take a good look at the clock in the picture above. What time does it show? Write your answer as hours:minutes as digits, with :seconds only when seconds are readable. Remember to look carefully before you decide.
10:20:53
